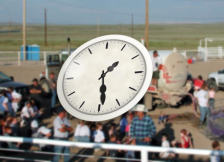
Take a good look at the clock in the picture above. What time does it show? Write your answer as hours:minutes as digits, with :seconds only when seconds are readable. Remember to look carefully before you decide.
1:29
